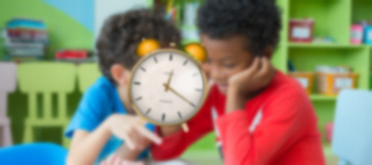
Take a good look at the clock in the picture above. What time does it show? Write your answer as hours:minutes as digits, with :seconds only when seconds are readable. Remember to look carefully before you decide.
12:20
